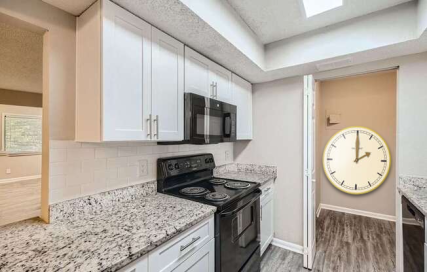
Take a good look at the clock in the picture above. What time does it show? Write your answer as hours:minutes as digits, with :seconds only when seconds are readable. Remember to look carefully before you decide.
2:00
